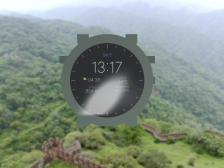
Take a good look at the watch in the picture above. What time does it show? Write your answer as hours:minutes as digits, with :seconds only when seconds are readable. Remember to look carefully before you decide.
13:17
